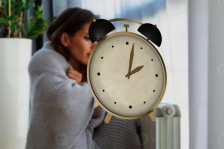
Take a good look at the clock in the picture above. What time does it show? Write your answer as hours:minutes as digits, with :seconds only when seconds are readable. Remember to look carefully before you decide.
2:02
